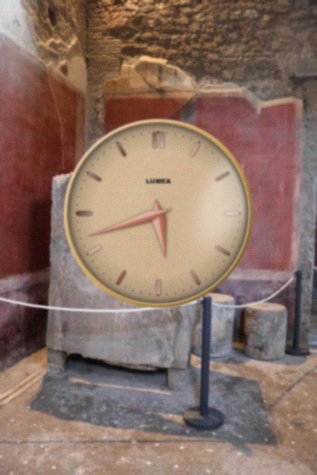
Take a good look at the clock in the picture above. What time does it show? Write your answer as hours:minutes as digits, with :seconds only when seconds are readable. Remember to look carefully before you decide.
5:42
